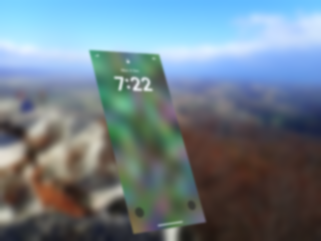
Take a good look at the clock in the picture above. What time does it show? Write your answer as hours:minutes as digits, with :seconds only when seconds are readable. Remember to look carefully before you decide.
7:22
